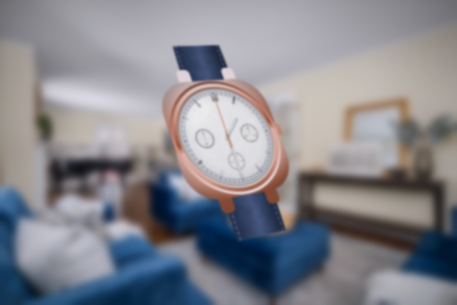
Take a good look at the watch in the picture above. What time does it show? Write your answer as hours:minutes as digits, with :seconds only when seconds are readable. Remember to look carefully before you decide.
1:30
